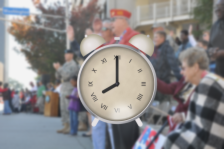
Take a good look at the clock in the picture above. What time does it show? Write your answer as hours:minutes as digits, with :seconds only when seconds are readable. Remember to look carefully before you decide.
8:00
